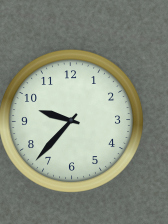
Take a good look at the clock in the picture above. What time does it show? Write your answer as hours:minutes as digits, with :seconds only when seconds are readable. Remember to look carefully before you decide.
9:37
